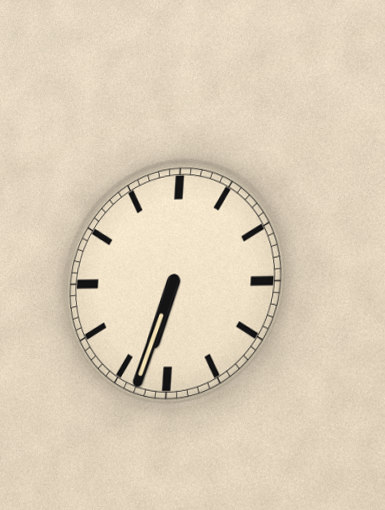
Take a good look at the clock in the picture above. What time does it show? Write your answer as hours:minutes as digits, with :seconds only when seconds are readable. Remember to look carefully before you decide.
6:33
